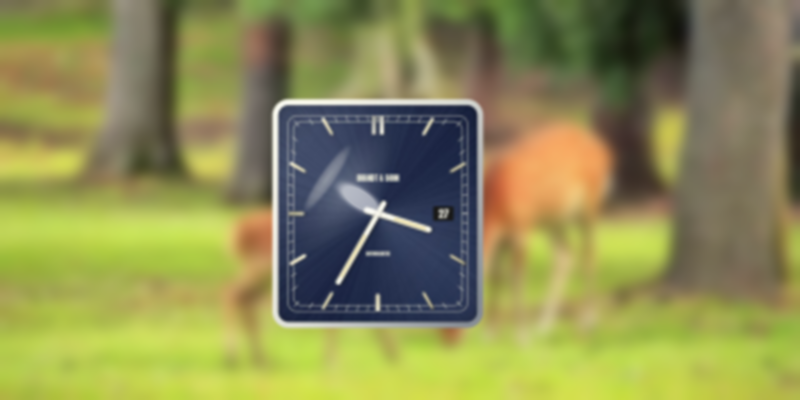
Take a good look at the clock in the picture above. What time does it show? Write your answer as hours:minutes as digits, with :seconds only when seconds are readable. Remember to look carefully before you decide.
3:35
